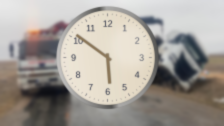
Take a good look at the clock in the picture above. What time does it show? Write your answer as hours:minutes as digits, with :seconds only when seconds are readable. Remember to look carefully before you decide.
5:51
